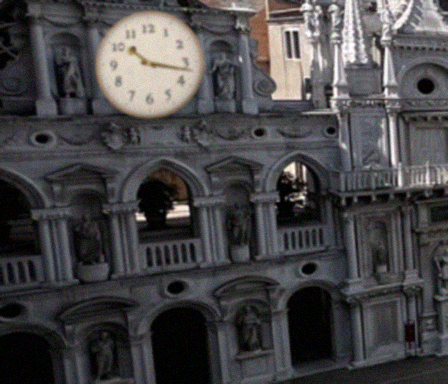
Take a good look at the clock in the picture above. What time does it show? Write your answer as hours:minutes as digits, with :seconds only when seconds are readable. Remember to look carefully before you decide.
10:17
